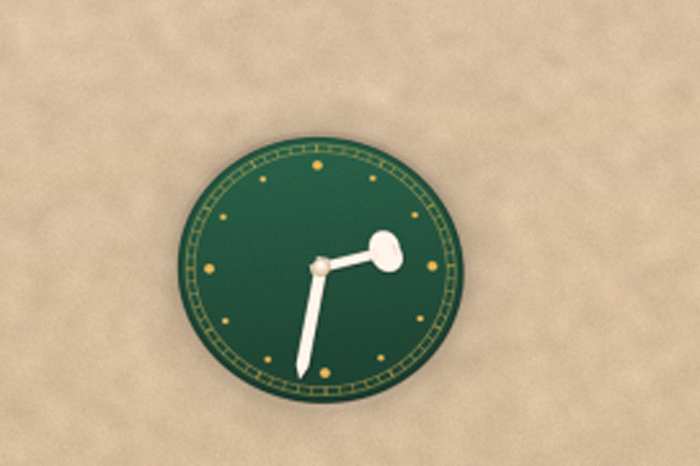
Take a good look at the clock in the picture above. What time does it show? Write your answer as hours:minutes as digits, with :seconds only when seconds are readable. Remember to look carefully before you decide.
2:32
